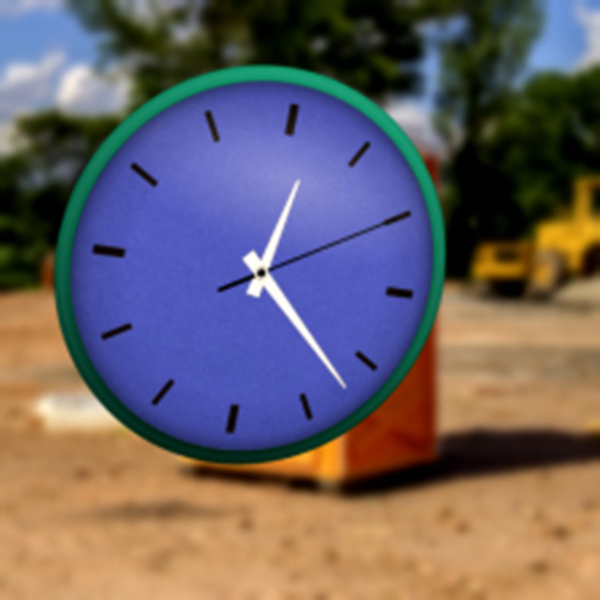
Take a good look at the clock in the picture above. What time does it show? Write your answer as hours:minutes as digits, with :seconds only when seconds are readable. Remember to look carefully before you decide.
12:22:10
